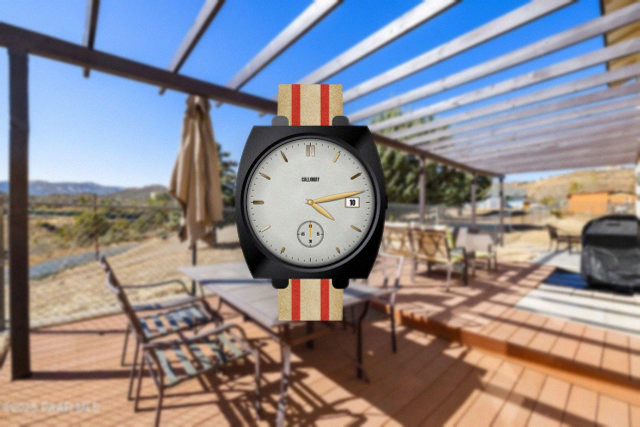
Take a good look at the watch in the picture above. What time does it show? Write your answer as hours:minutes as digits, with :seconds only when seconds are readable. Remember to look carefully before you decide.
4:13
